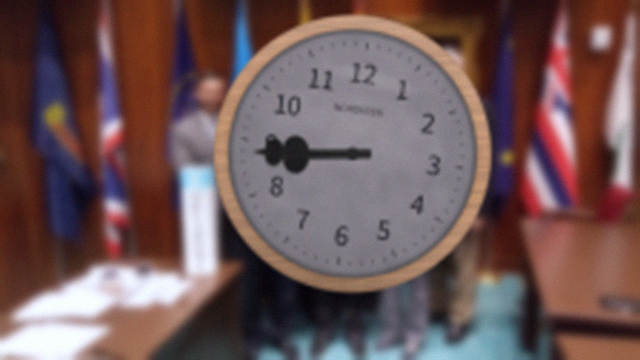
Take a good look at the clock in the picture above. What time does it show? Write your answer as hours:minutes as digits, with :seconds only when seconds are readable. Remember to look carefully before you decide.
8:44
